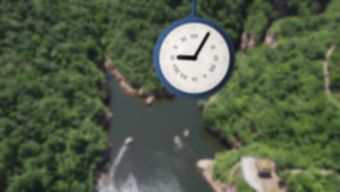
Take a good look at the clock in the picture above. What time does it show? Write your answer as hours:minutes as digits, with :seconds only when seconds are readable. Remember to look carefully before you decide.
9:05
